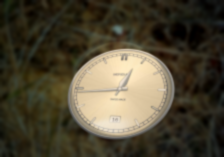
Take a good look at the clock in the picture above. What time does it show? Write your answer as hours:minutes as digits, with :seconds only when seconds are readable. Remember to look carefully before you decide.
12:44
